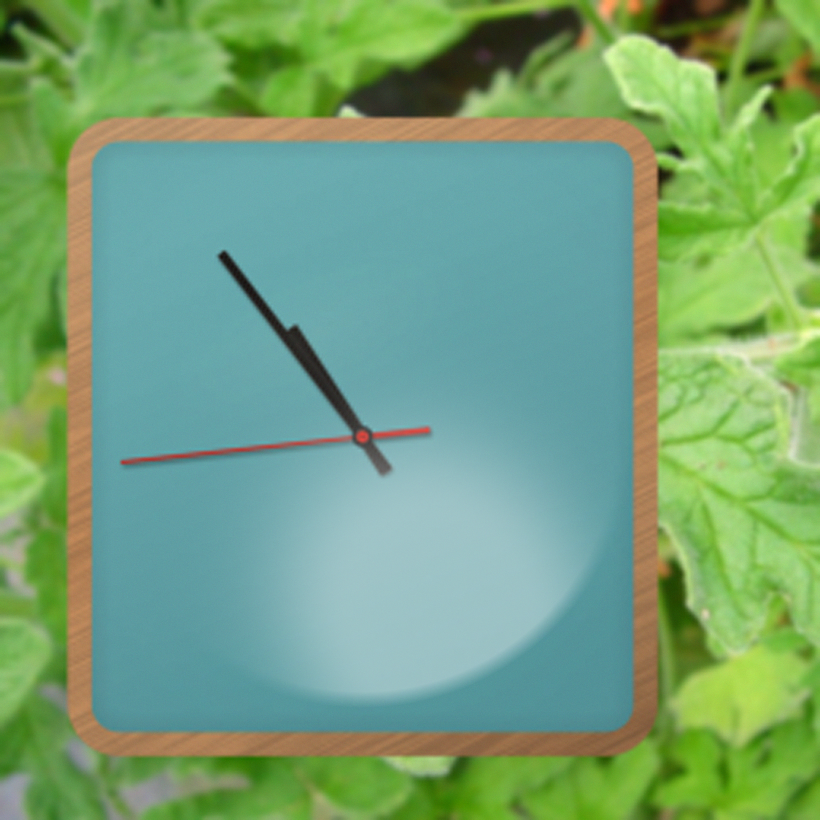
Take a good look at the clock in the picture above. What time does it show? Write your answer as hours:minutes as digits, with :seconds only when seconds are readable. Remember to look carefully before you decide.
10:53:44
